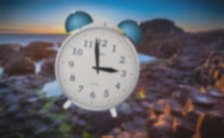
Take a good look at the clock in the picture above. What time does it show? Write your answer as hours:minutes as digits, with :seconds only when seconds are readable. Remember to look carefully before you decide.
2:58
